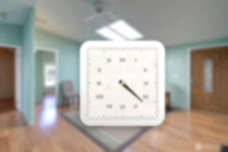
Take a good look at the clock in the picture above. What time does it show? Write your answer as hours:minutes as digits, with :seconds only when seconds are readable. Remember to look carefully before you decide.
4:22
